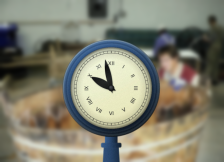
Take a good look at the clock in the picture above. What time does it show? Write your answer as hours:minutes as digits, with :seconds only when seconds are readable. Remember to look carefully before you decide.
9:58
